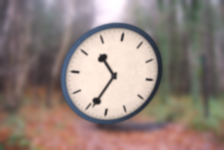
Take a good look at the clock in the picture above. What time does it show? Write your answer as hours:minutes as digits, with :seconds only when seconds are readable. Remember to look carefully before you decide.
10:34
